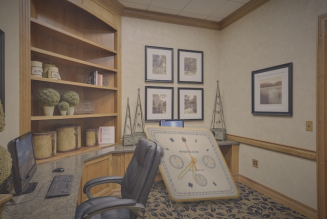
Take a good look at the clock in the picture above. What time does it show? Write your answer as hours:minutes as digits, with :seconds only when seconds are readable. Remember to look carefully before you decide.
6:39
